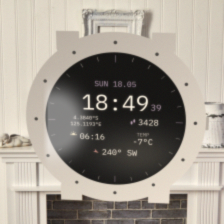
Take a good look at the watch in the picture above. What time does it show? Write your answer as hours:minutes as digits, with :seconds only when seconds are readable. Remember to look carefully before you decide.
18:49
